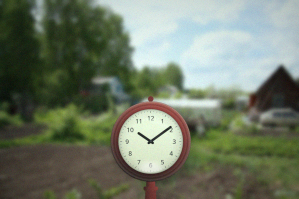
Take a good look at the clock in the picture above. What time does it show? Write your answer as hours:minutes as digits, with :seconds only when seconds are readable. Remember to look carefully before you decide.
10:09
